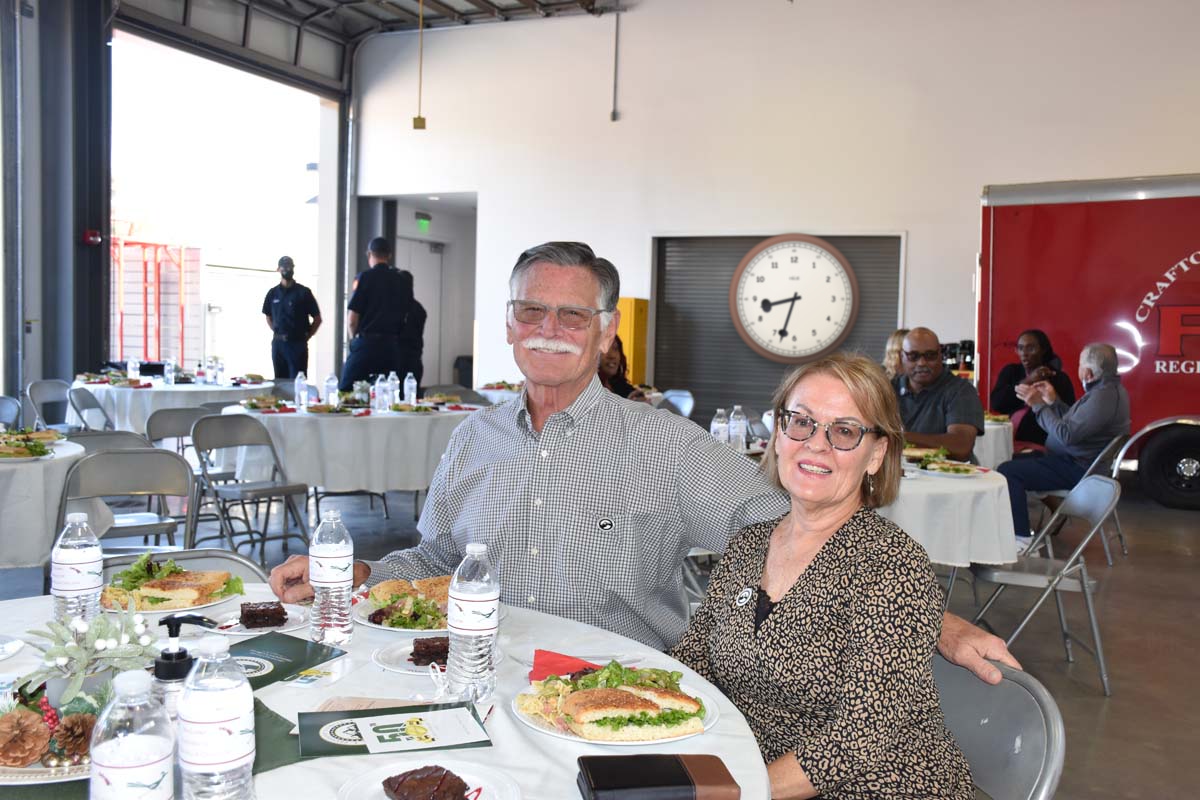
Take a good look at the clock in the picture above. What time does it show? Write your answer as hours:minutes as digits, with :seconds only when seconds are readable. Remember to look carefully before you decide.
8:33
